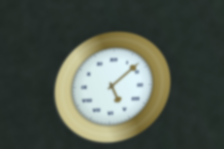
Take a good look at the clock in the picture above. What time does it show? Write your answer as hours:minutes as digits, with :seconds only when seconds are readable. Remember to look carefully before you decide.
5:08
